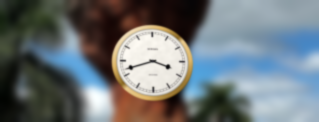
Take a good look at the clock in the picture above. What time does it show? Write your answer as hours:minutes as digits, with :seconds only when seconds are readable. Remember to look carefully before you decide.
3:42
